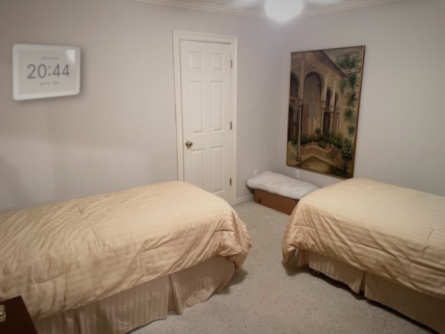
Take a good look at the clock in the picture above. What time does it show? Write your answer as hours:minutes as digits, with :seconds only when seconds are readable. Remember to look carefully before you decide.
20:44
